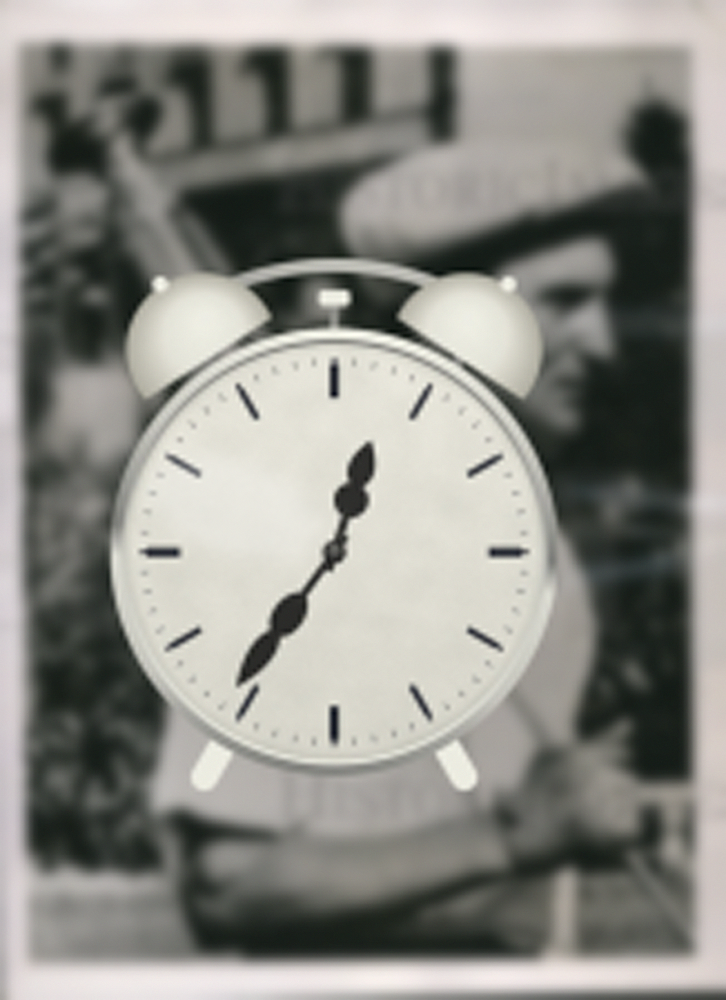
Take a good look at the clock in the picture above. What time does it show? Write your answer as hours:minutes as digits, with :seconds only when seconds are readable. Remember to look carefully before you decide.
12:36
